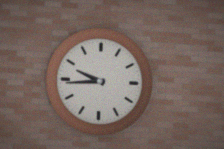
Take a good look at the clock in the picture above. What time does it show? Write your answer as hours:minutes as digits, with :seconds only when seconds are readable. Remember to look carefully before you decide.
9:44
